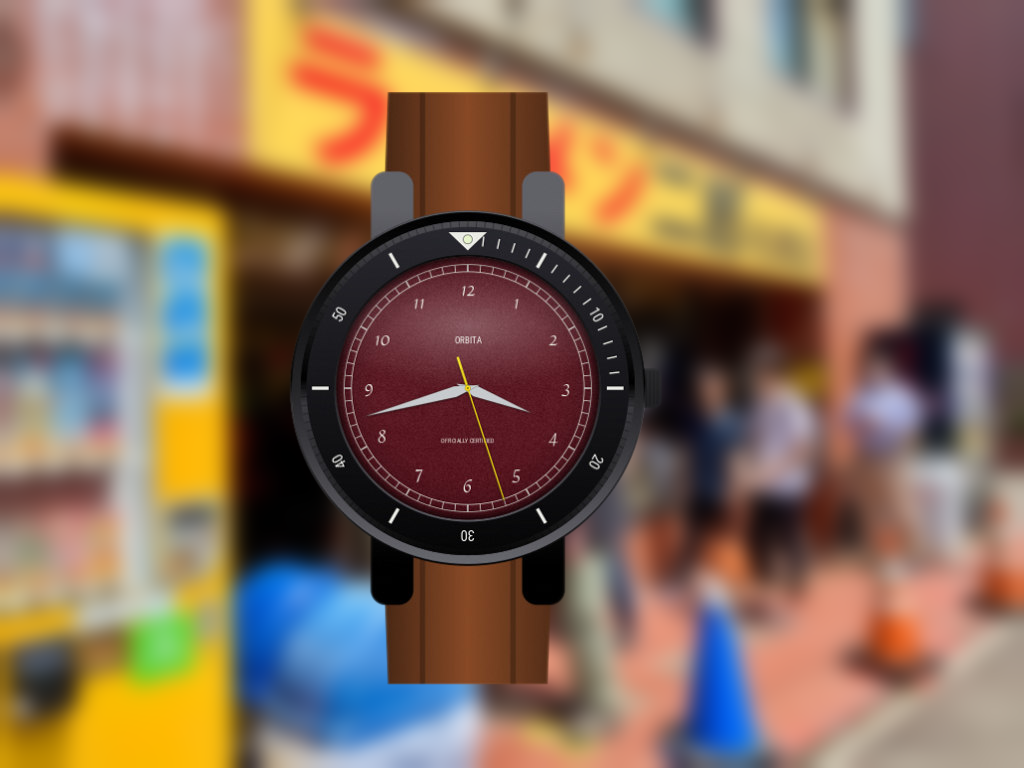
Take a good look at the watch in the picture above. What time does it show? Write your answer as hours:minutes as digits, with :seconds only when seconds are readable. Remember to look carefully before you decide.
3:42:27
